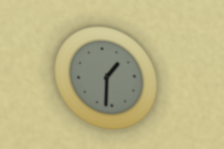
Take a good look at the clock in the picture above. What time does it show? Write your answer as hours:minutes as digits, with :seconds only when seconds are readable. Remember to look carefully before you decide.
1:32
